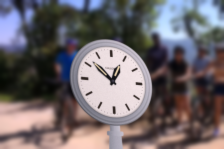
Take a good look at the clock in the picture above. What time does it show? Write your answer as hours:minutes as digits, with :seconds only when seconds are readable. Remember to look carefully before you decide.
12:52
